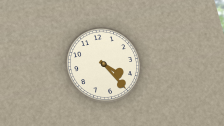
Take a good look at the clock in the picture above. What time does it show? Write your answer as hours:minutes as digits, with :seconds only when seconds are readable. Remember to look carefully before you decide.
4:25
